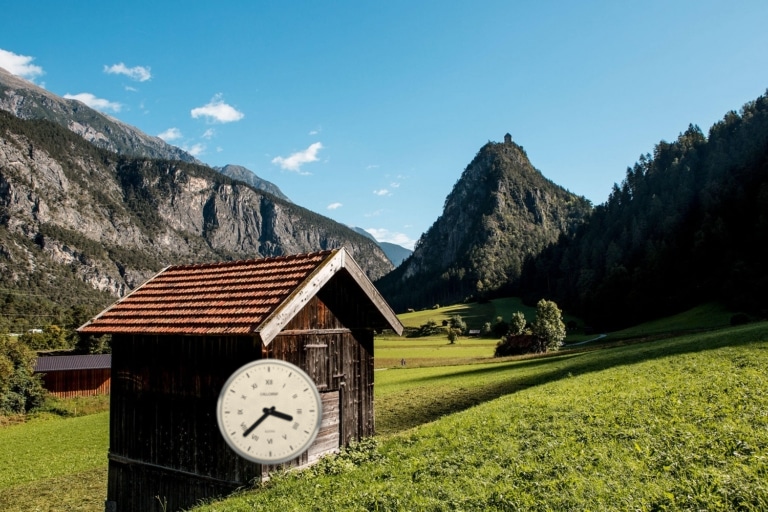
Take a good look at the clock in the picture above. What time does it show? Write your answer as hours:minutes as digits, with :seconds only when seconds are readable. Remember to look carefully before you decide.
3:38
